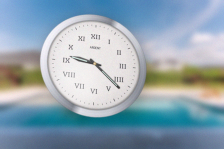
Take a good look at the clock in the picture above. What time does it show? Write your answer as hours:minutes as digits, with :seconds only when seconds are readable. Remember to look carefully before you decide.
9:22
